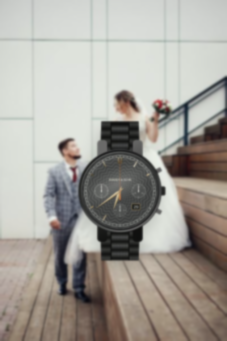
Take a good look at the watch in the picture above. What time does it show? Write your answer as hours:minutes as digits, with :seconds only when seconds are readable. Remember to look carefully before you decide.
6:39
